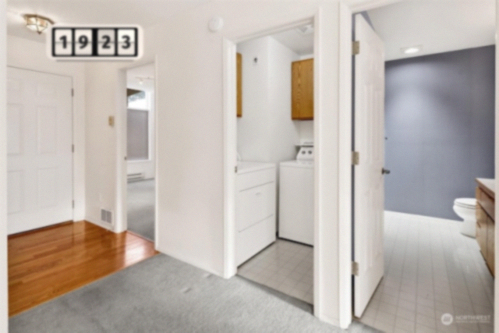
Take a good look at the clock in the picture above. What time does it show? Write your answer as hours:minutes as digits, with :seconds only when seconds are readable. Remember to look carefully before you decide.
19:23
